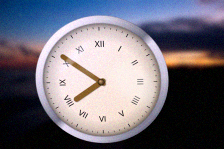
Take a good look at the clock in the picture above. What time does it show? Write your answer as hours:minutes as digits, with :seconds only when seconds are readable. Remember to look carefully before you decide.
7:51
